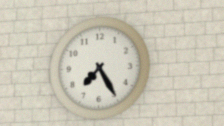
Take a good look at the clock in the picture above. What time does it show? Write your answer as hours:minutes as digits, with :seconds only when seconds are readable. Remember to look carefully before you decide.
7:25
